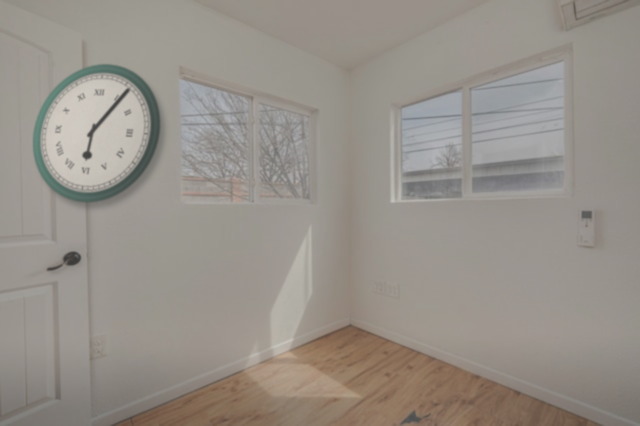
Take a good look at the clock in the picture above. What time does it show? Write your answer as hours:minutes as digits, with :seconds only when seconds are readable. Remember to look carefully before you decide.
6:06
